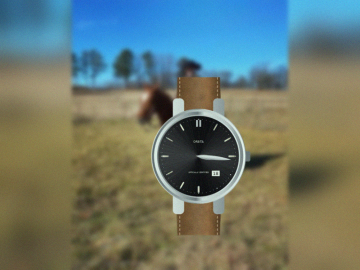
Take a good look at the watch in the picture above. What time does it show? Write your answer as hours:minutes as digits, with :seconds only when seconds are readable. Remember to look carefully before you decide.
3:16
